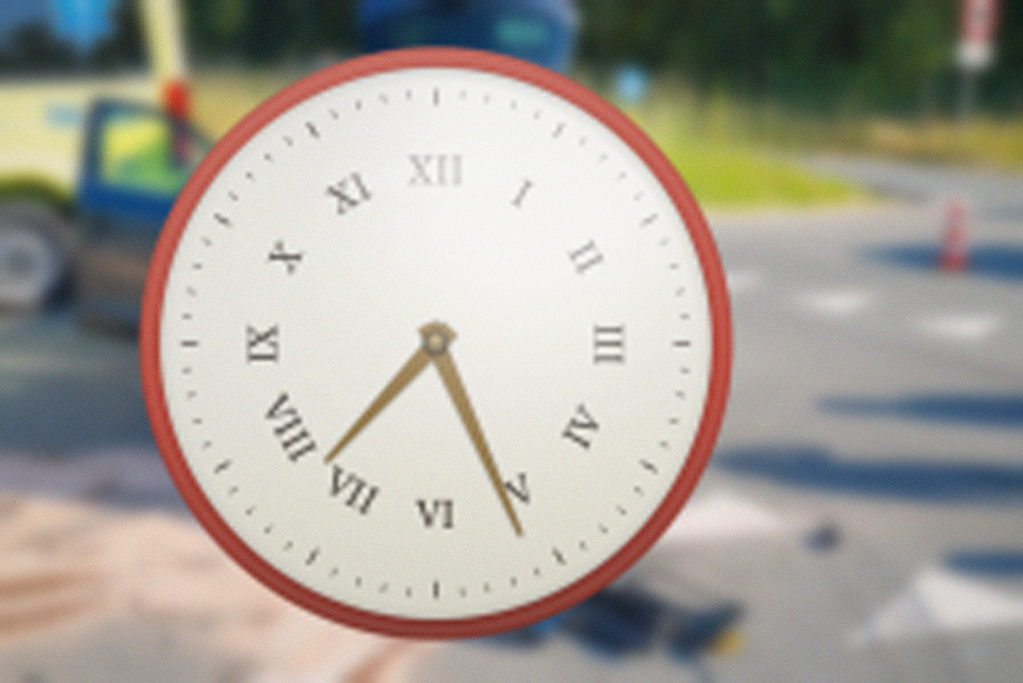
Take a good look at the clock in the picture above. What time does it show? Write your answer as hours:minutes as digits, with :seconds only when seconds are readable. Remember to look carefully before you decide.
7:26
